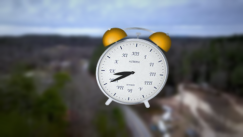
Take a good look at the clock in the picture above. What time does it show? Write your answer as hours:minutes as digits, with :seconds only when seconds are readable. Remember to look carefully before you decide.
8:40
